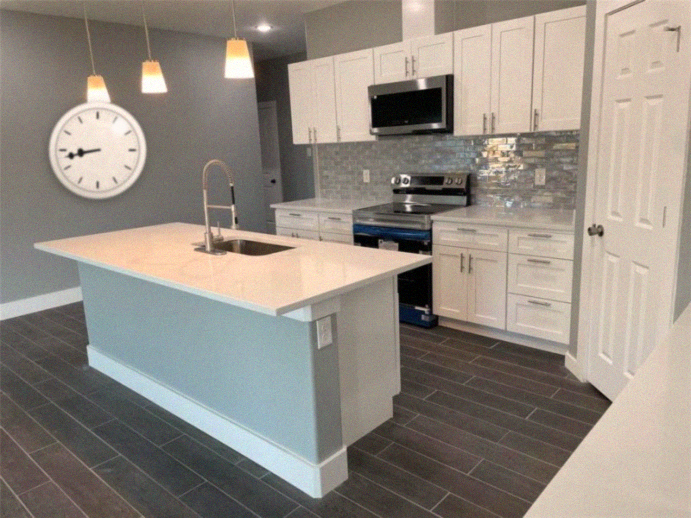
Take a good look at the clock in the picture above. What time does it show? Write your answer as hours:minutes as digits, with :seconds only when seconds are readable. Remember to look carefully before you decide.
8:43
